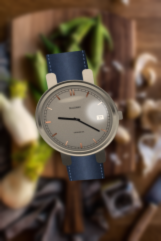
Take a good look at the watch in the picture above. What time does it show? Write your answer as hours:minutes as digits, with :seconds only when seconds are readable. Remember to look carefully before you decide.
9:21
